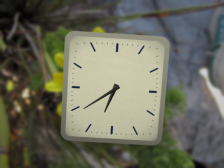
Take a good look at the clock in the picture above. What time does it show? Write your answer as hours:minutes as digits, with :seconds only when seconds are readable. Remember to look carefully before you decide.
6:39
